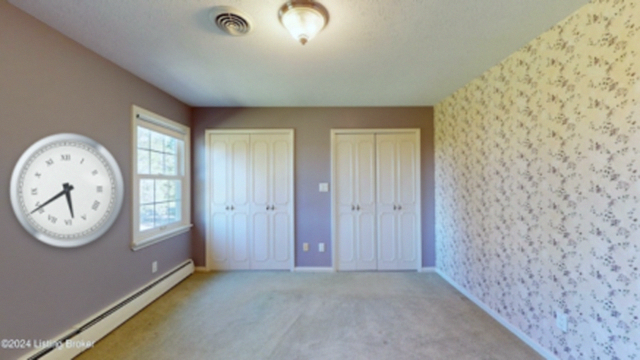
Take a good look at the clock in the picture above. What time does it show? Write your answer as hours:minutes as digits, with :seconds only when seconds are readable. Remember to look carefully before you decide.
5:40
